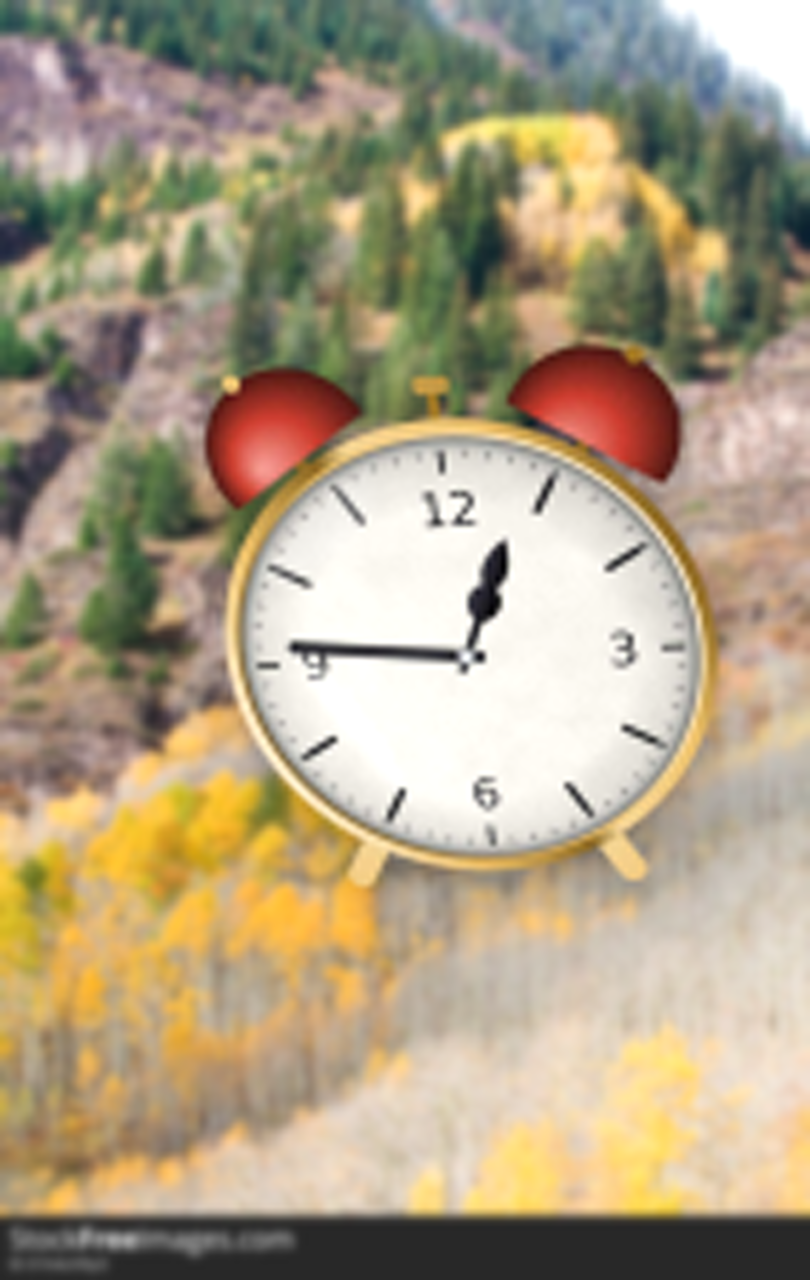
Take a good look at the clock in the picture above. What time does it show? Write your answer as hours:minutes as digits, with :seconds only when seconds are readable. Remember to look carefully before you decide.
12:46
